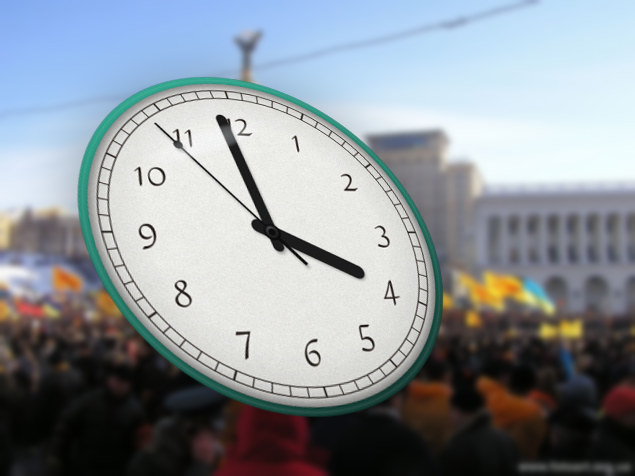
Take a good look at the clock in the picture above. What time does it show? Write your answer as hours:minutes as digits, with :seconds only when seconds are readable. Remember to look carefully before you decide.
3:58:54
